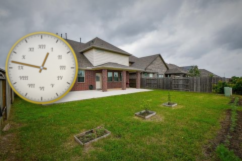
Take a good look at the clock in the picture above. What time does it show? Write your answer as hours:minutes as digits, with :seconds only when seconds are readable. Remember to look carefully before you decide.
12:47
